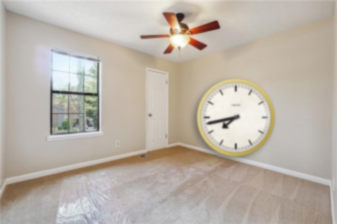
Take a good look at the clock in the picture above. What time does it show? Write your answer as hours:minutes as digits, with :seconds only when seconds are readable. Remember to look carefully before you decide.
7:43
